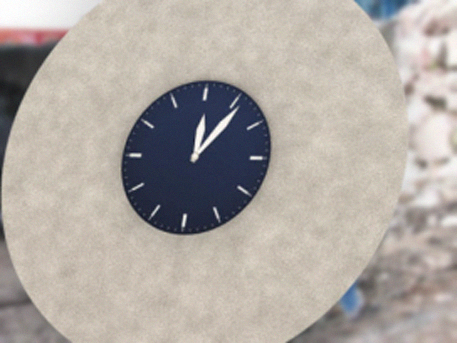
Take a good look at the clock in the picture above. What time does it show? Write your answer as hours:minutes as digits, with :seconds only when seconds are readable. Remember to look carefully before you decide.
12:06
